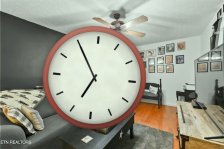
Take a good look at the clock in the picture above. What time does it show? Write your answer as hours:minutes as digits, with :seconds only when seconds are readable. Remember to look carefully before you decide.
6:55
